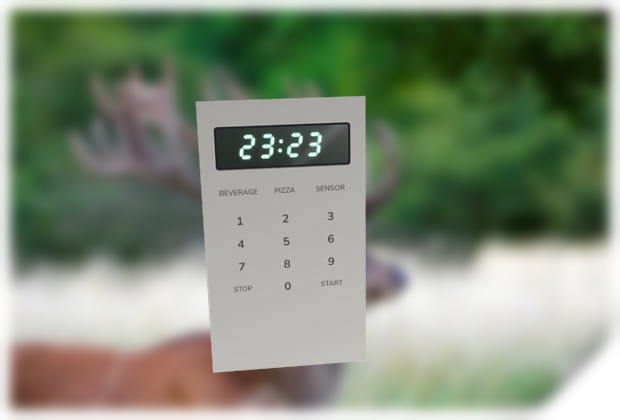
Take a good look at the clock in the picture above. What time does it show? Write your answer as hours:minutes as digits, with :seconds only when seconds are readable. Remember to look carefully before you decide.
23:23
